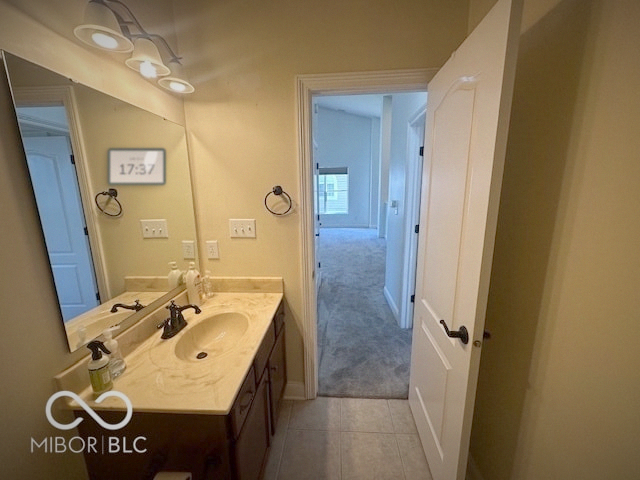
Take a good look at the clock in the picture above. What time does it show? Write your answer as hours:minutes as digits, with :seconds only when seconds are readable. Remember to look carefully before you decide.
17:37
